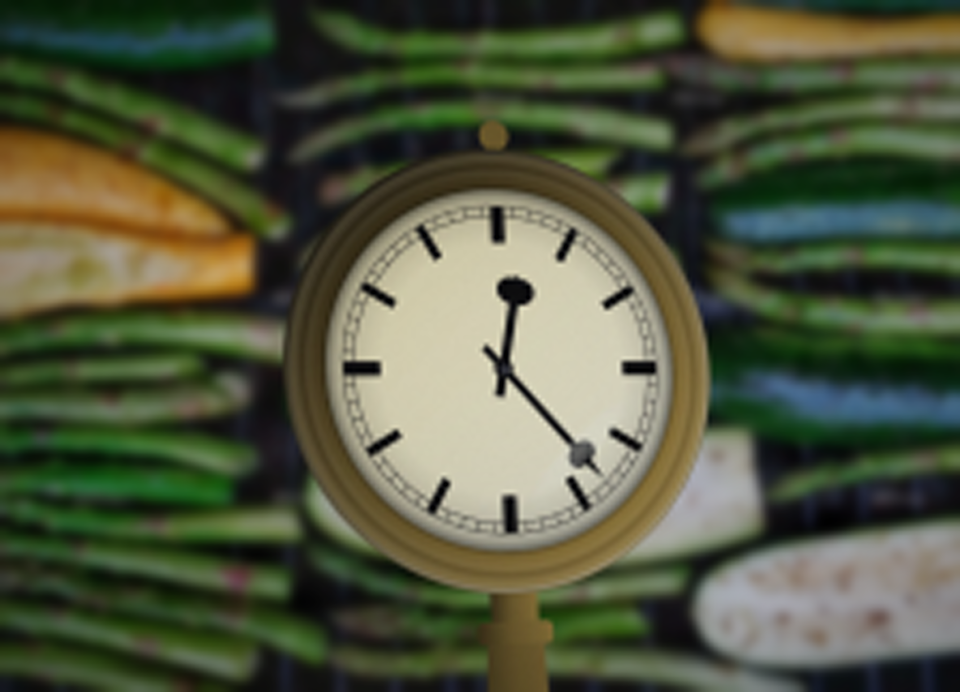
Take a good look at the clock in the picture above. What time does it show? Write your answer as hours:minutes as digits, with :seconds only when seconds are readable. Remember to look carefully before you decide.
12:23
